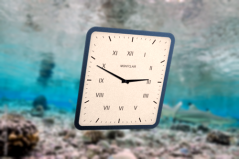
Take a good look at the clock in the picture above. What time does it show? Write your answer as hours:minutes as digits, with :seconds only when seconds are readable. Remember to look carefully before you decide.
2:49
